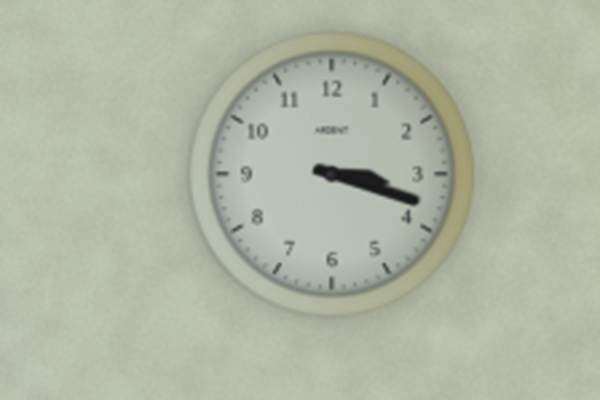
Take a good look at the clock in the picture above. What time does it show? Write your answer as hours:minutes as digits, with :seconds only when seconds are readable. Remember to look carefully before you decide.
3:18
